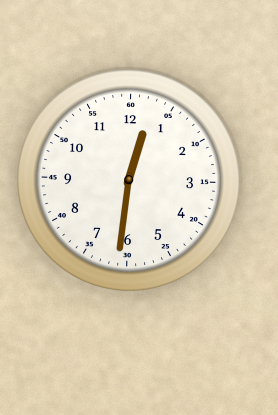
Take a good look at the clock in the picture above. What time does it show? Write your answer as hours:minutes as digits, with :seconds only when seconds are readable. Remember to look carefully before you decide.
12:31
